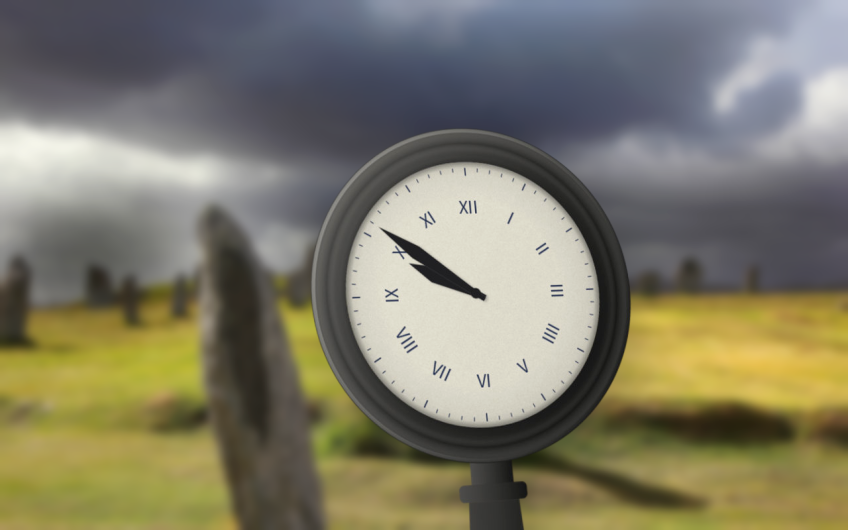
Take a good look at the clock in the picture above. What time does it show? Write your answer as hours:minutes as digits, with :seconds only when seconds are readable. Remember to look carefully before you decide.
9:51
